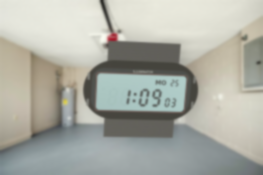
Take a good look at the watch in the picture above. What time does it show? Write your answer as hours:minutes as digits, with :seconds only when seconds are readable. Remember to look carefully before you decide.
1:09
